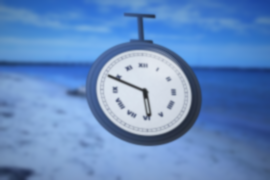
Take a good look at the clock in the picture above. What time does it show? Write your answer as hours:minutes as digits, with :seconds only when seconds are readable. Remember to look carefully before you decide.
5:49
